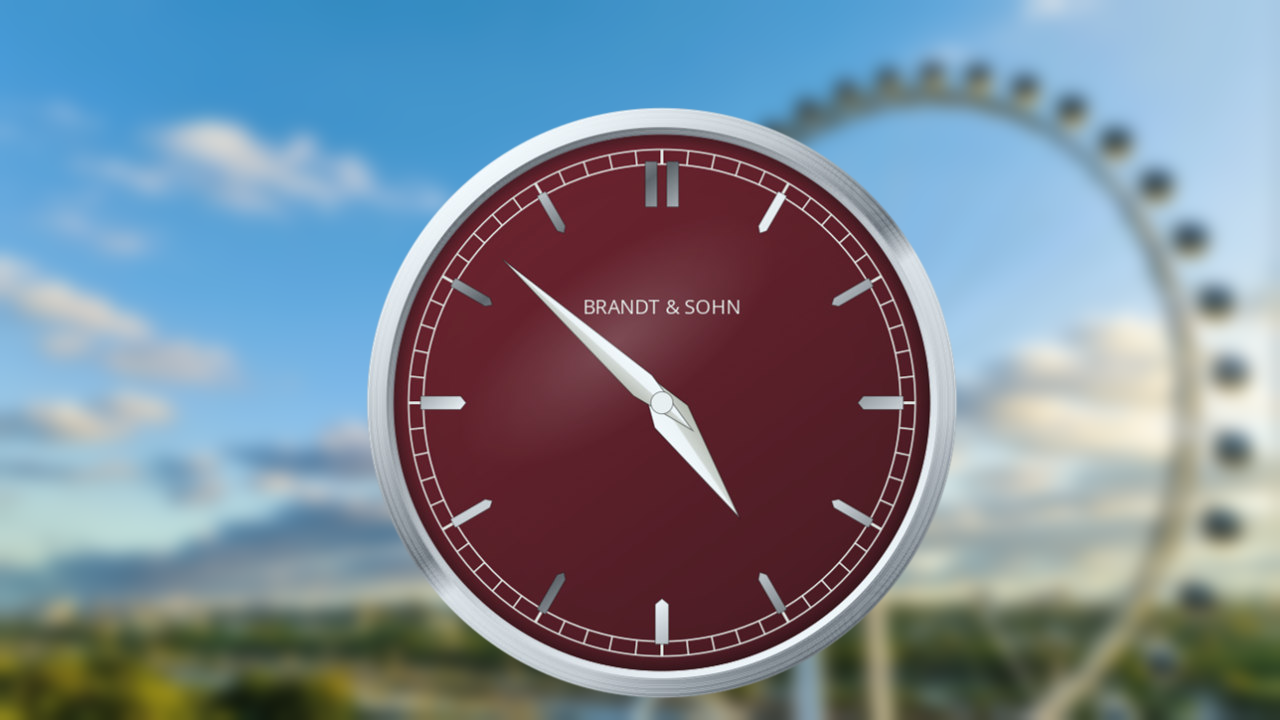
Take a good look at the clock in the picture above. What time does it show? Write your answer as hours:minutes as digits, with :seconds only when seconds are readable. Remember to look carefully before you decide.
4:52
